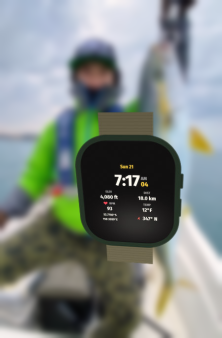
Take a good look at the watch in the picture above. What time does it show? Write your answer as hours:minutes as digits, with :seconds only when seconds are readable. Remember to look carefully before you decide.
7:17
